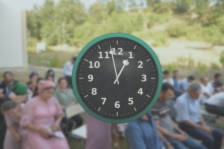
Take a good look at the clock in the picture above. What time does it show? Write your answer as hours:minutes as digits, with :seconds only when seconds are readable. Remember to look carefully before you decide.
12:58
